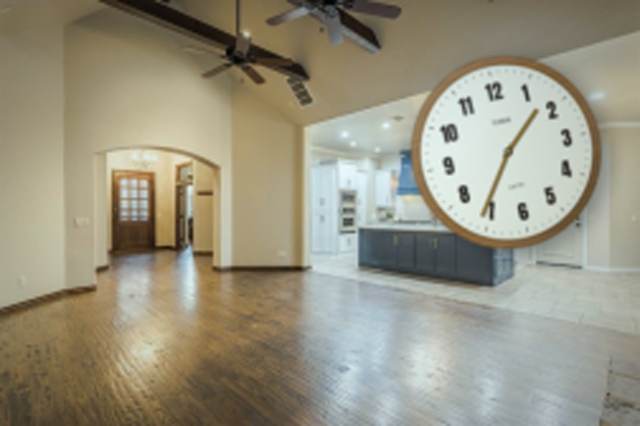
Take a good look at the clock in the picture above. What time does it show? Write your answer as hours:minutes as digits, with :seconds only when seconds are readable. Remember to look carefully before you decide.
1:36
